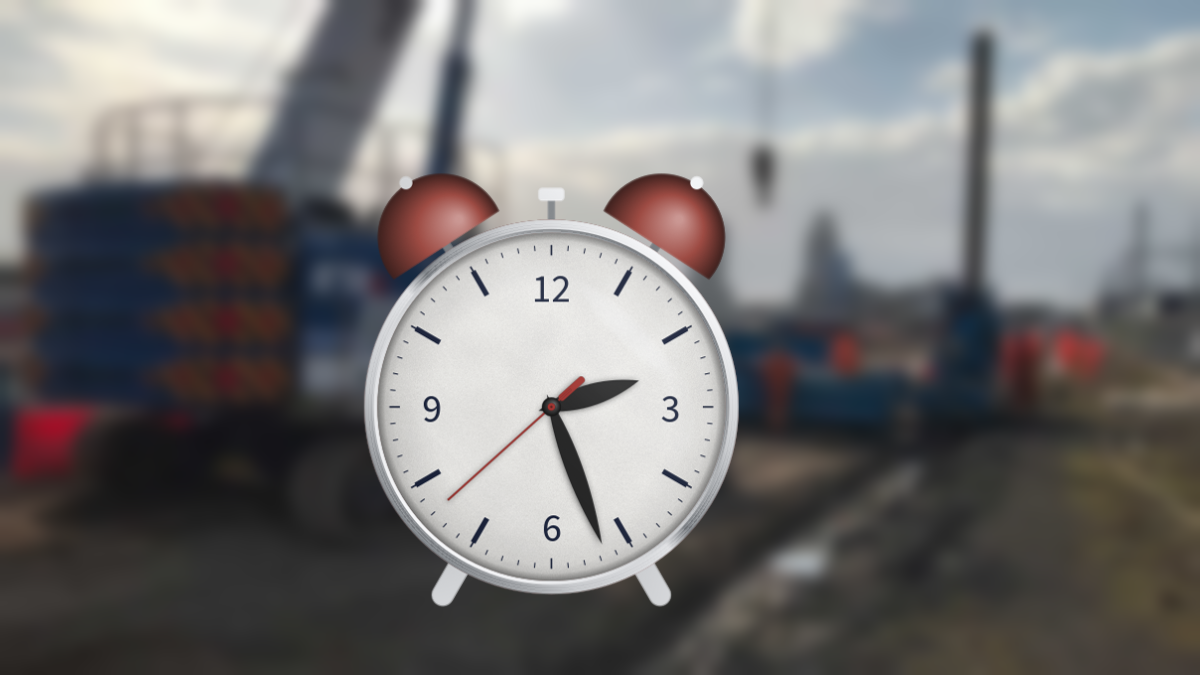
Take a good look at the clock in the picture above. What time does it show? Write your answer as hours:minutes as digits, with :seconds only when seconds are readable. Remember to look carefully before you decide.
2:26:38
